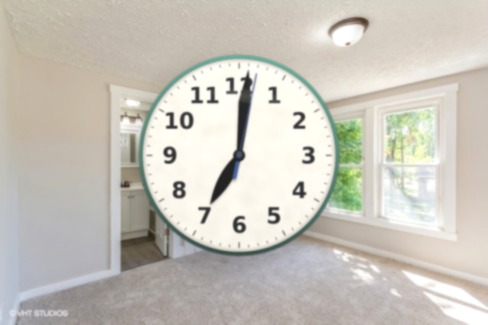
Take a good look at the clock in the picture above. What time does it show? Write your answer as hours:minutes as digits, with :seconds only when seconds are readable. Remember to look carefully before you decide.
7:01:02
